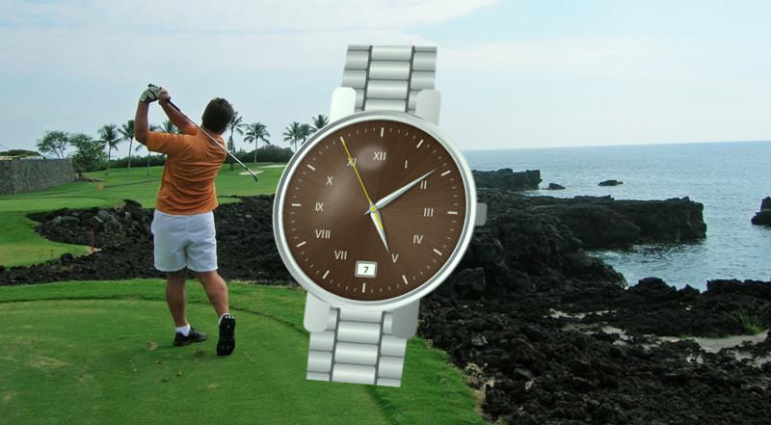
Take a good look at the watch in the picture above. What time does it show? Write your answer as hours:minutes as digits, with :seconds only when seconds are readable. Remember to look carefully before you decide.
5:08:55
